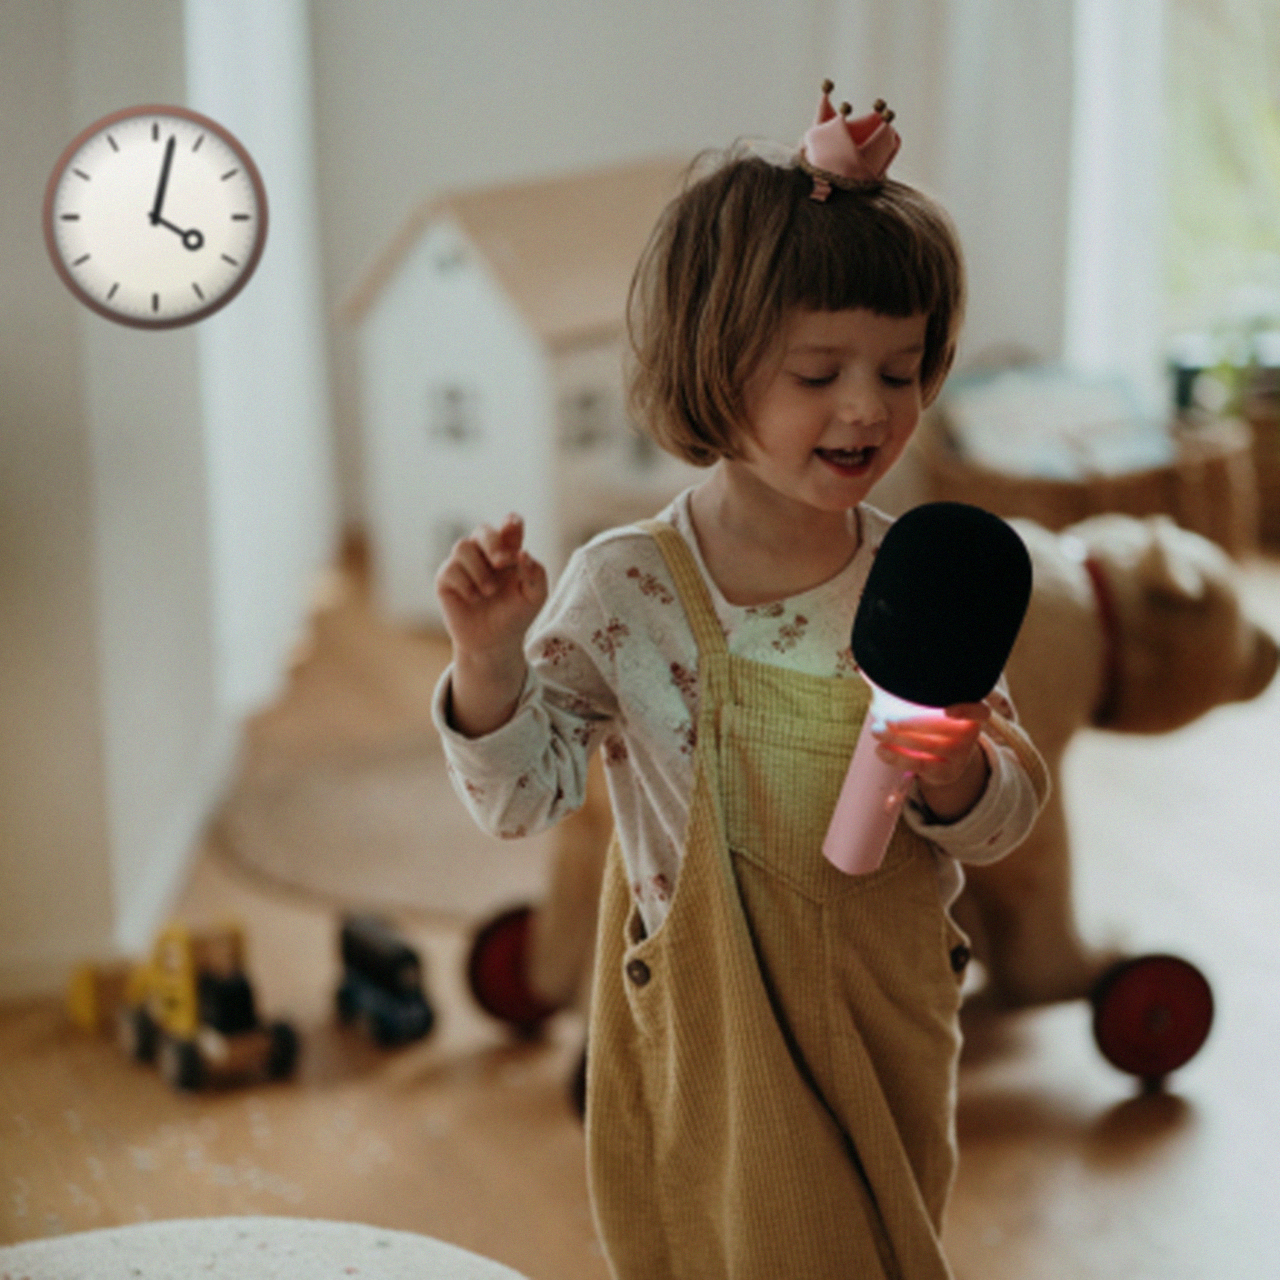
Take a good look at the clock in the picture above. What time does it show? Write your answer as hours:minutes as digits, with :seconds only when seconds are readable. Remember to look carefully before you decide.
4:02
